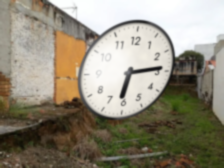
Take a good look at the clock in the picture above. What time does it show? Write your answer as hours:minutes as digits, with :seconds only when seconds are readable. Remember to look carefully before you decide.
6:14
